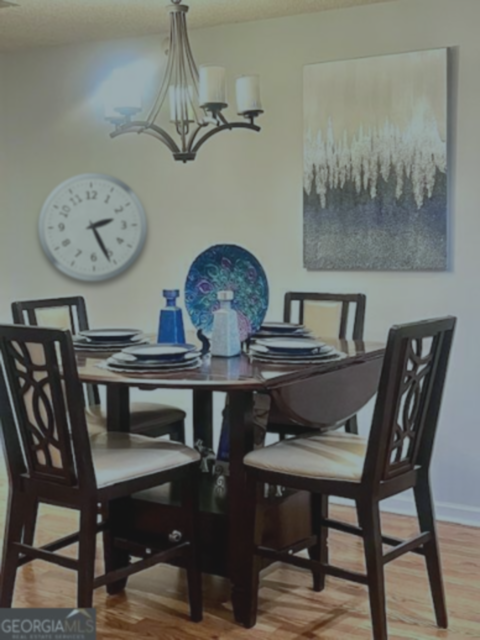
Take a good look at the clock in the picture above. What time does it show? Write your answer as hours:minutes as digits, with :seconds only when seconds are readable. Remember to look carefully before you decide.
2:26
